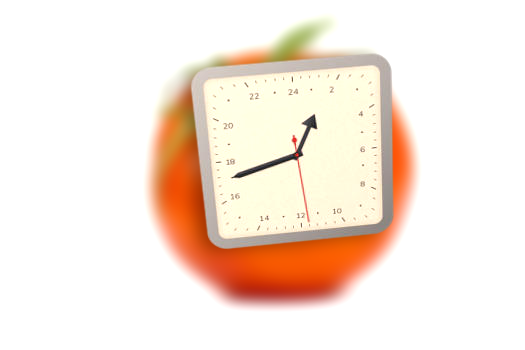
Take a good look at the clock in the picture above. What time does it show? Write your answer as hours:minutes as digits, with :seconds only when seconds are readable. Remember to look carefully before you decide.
1:42:29
